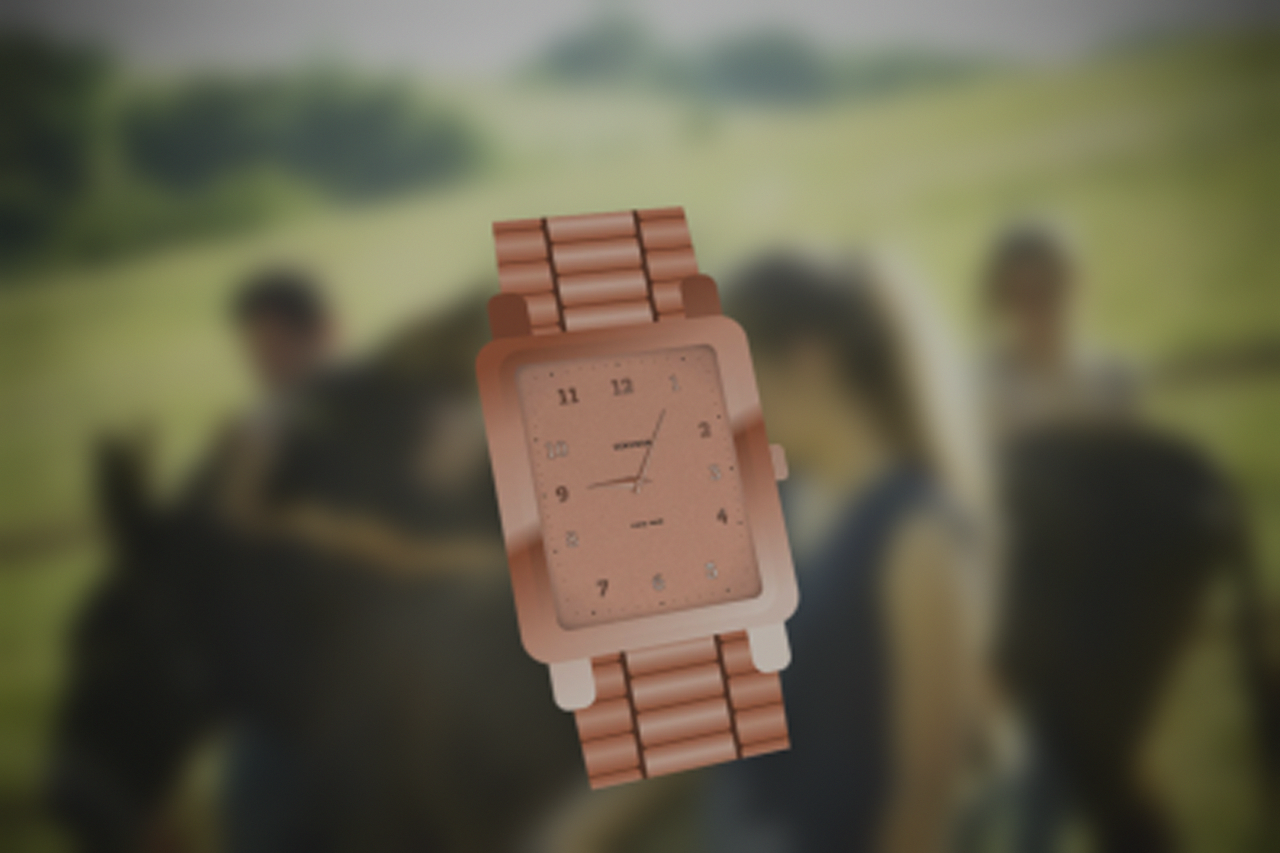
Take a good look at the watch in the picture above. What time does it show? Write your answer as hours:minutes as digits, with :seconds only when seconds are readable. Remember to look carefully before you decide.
9:05
